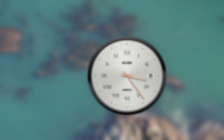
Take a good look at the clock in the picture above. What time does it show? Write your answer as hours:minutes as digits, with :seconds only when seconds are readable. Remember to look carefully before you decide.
3:24
